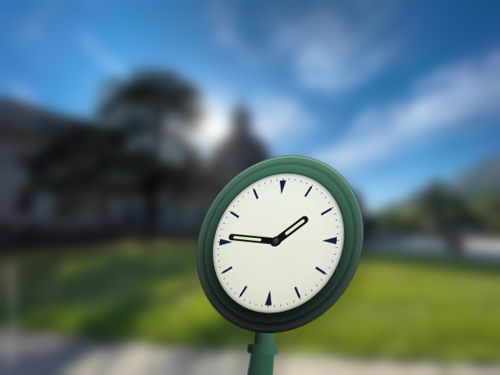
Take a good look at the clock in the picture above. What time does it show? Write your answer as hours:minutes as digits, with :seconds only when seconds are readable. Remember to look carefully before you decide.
1:46
